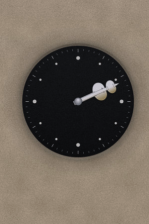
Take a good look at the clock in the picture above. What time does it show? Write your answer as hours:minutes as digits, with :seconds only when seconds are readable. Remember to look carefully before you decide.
2:11
